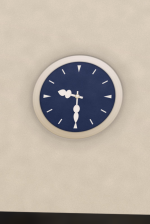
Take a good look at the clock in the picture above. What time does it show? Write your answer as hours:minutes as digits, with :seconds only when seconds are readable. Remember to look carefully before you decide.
9:30
